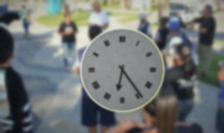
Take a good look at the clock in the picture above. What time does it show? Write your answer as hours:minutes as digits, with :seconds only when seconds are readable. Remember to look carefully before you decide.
6:24
